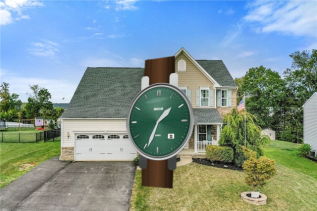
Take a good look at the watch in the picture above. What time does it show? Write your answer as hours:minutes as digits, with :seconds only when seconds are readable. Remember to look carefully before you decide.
1:34
